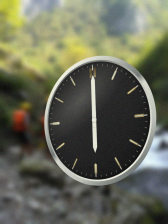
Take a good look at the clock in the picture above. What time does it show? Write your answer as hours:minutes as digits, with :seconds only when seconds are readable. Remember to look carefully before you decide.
6:00
